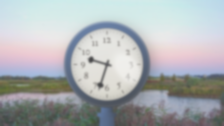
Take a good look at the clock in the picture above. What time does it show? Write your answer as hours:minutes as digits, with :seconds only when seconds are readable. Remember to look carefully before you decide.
9:33
